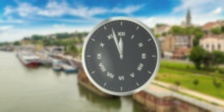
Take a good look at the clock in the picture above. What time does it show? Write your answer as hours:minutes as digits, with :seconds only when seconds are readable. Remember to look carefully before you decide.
11:57
